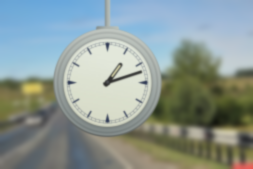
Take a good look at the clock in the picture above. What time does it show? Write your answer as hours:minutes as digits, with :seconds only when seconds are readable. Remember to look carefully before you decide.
1:12
